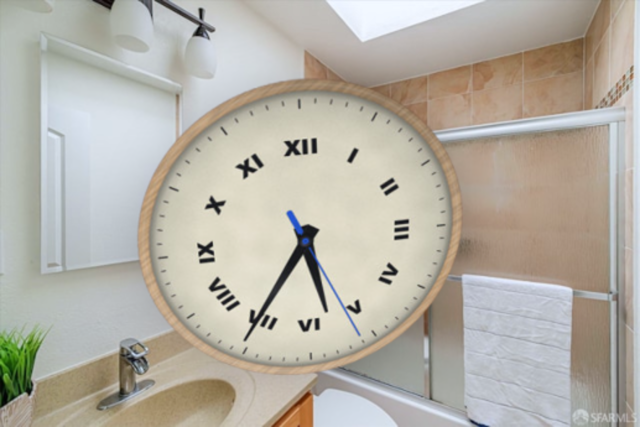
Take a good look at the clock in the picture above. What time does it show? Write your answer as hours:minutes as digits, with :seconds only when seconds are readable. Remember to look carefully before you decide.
5:35:26
